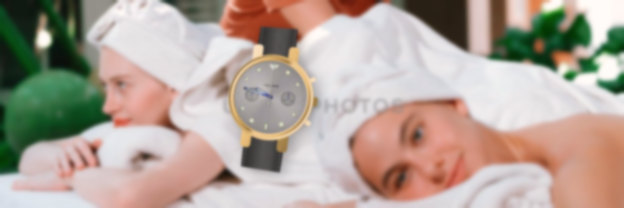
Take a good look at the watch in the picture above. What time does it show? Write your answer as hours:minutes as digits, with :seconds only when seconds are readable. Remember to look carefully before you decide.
9:47
